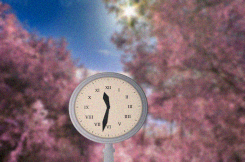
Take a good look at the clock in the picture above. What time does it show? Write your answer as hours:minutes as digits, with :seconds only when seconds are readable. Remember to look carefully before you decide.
11:32
